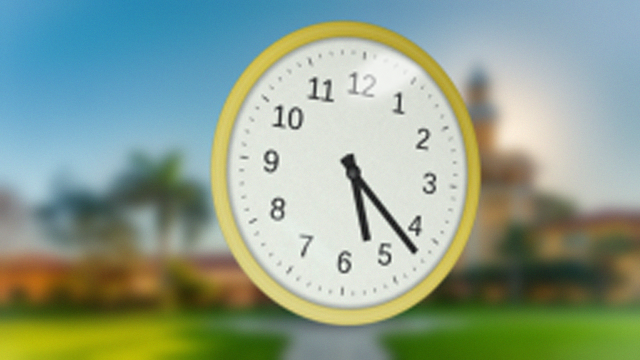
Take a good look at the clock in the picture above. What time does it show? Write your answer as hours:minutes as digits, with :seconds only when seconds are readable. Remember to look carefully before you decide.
5:22
